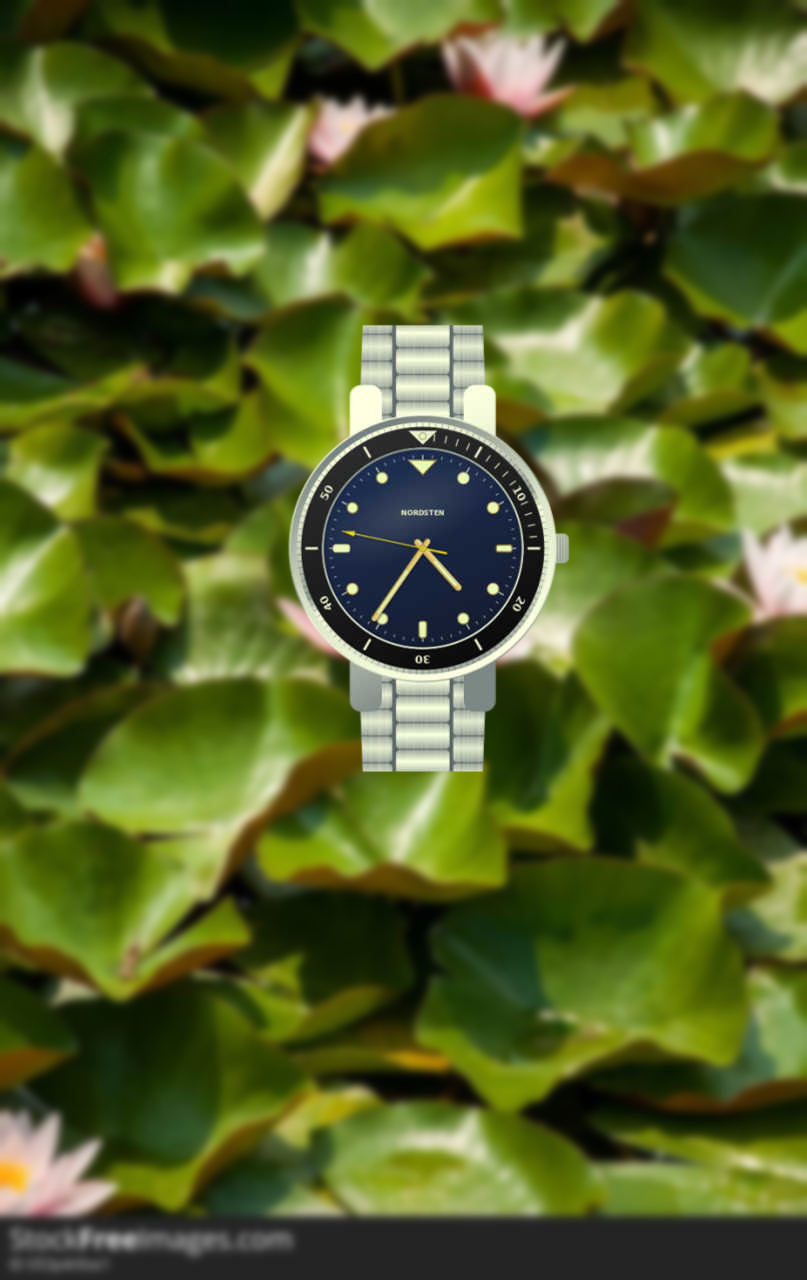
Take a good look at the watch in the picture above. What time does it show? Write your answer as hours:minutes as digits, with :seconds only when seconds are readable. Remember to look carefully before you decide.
4:35:47
